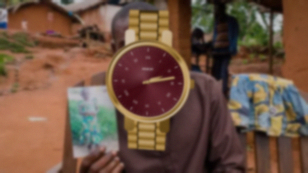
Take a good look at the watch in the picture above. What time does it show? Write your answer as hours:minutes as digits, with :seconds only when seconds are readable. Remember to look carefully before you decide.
2:13
